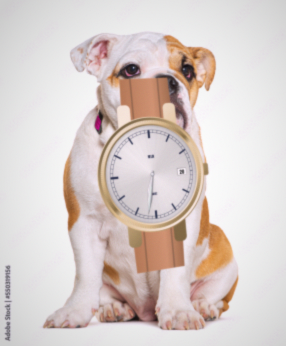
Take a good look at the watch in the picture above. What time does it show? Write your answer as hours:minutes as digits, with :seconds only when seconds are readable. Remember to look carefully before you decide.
6:32
